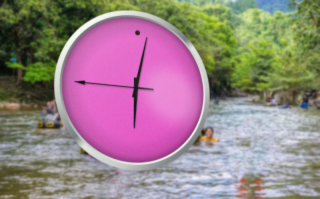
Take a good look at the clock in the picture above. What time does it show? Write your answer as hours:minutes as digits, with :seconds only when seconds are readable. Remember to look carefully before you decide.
6:01:45
